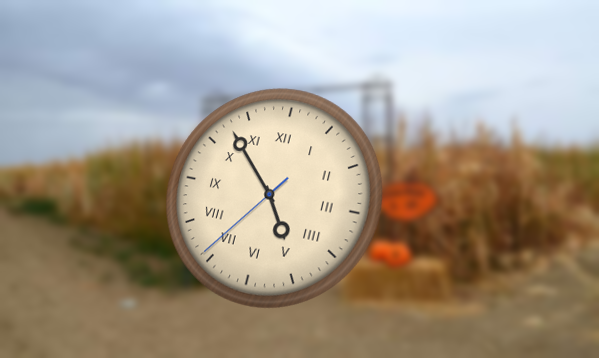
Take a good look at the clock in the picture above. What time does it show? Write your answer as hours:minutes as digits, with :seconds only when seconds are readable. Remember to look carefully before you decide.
4:52:36
